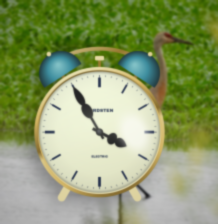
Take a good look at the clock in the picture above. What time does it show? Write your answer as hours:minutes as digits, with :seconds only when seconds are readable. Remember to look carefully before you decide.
3:55
